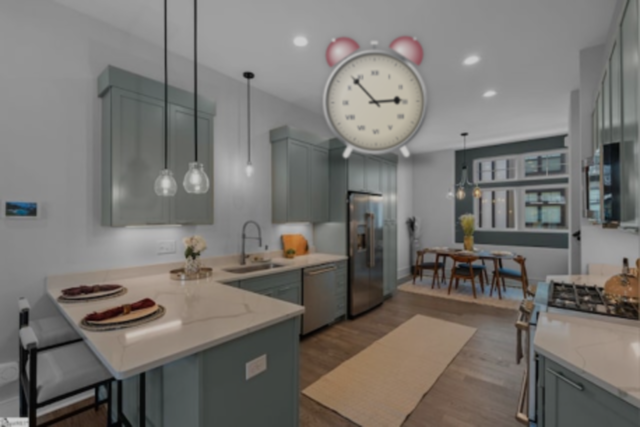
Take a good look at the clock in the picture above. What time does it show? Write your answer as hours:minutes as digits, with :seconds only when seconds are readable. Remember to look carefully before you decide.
2:53
